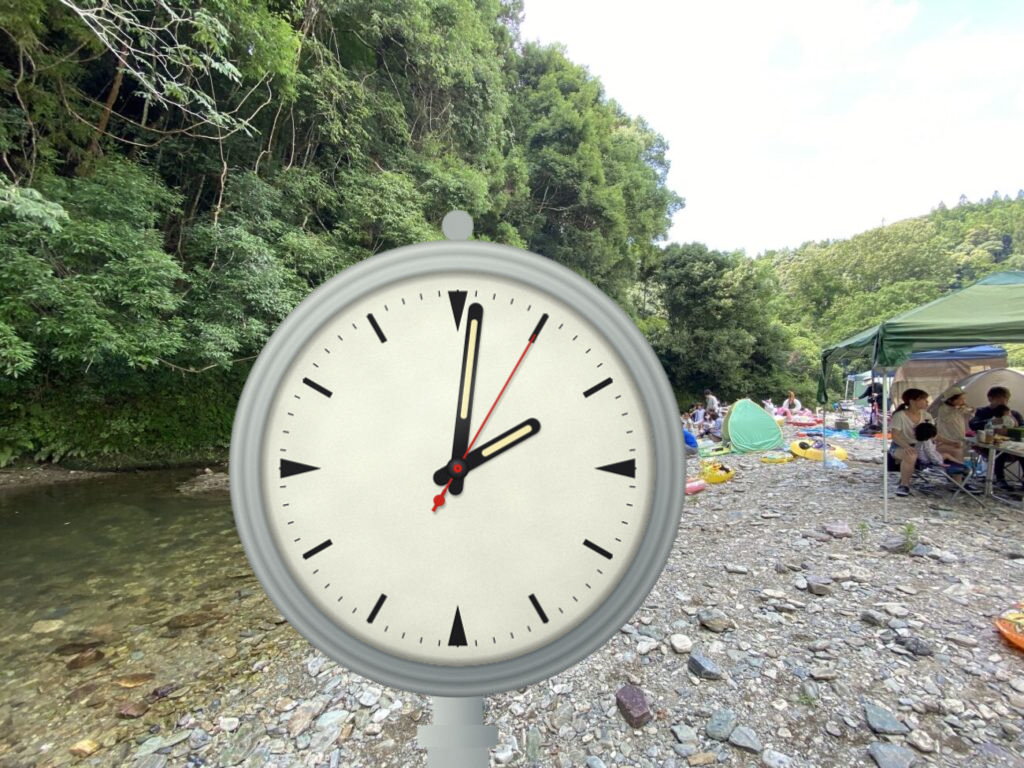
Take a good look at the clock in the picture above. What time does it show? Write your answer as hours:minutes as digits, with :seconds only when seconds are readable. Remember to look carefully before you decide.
2:01:05
